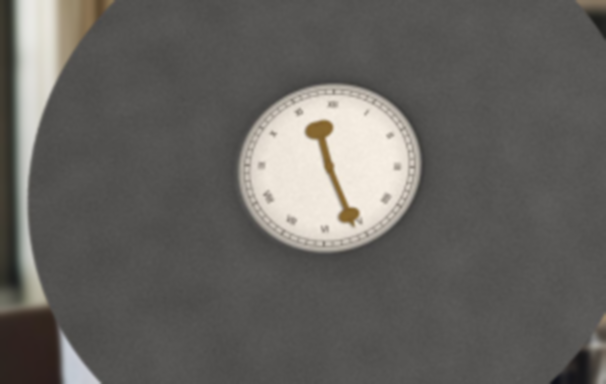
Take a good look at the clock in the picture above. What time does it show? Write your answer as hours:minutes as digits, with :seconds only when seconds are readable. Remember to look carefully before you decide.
11:26
